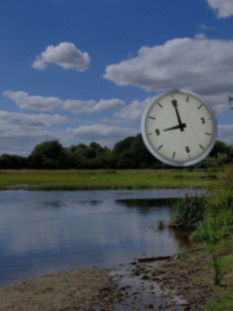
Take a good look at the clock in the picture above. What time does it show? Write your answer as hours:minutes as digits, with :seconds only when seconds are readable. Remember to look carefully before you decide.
9:00
